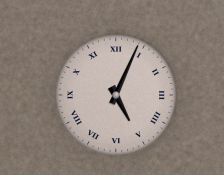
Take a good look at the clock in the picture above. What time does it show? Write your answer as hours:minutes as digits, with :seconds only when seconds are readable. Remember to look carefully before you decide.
5:04
